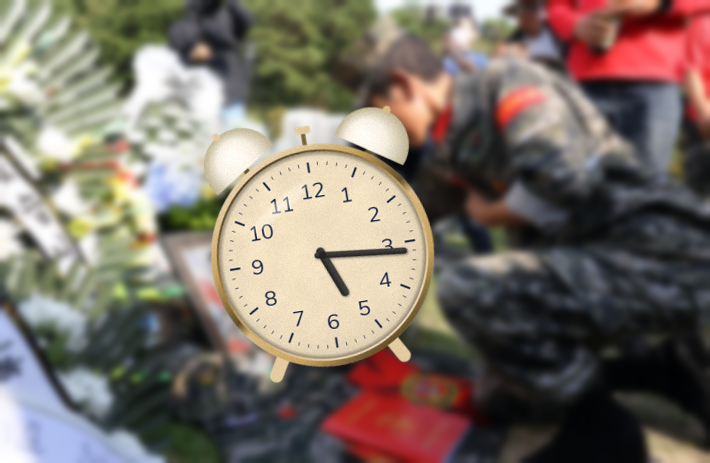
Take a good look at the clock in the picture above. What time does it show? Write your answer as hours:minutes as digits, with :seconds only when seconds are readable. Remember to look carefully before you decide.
5:16
